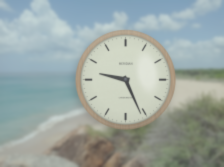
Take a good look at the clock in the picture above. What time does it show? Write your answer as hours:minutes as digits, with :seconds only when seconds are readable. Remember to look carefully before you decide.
9:26
